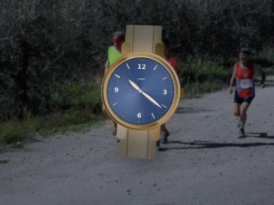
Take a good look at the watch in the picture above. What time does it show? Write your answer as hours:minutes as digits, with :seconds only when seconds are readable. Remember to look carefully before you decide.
10:21
